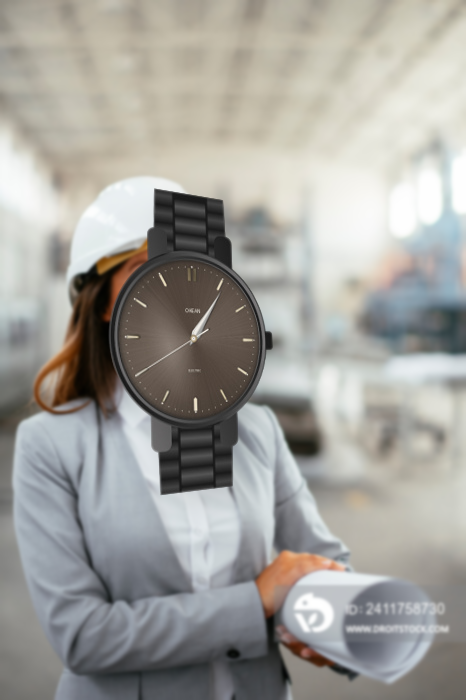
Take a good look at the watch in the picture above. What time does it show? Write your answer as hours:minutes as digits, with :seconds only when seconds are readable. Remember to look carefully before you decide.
1:05:40
